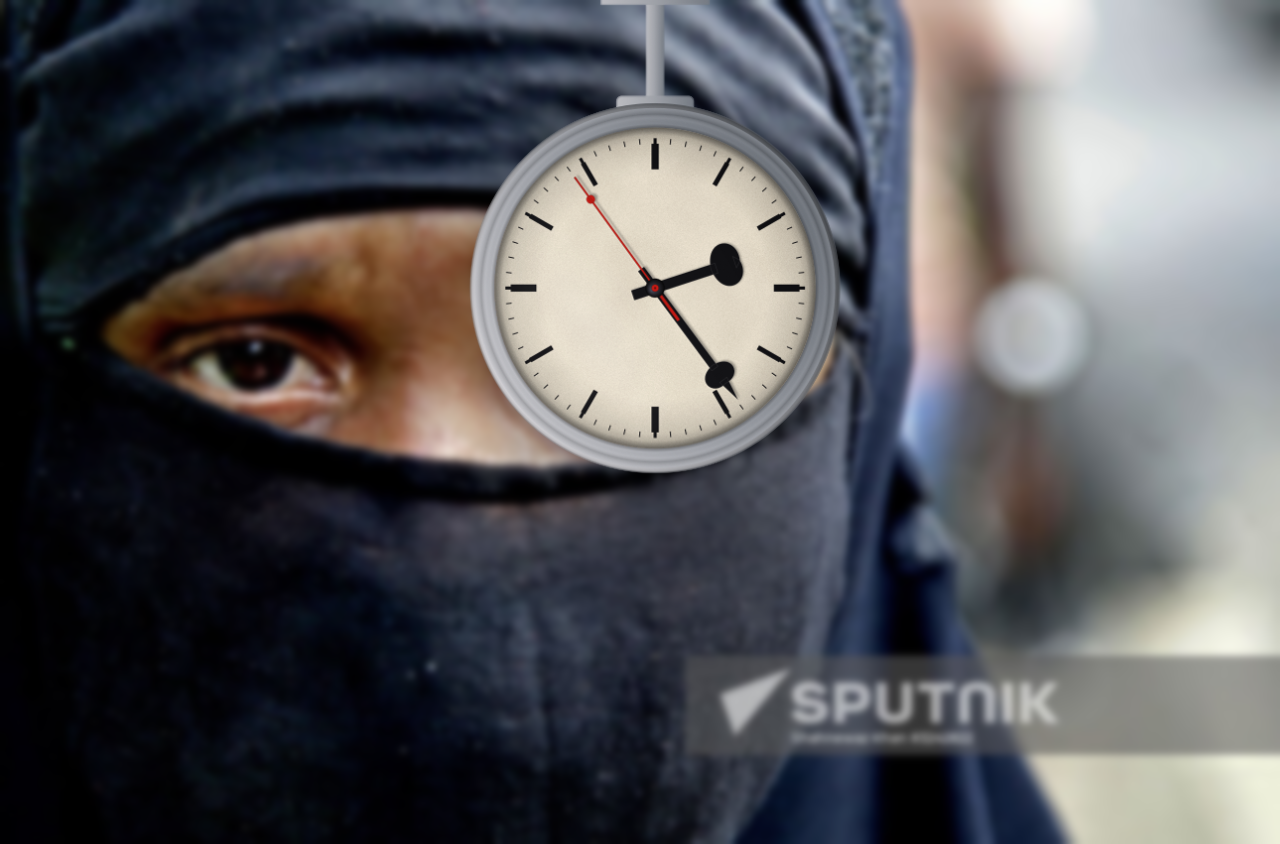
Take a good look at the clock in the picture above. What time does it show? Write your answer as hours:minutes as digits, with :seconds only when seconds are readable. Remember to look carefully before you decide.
2:23:54
